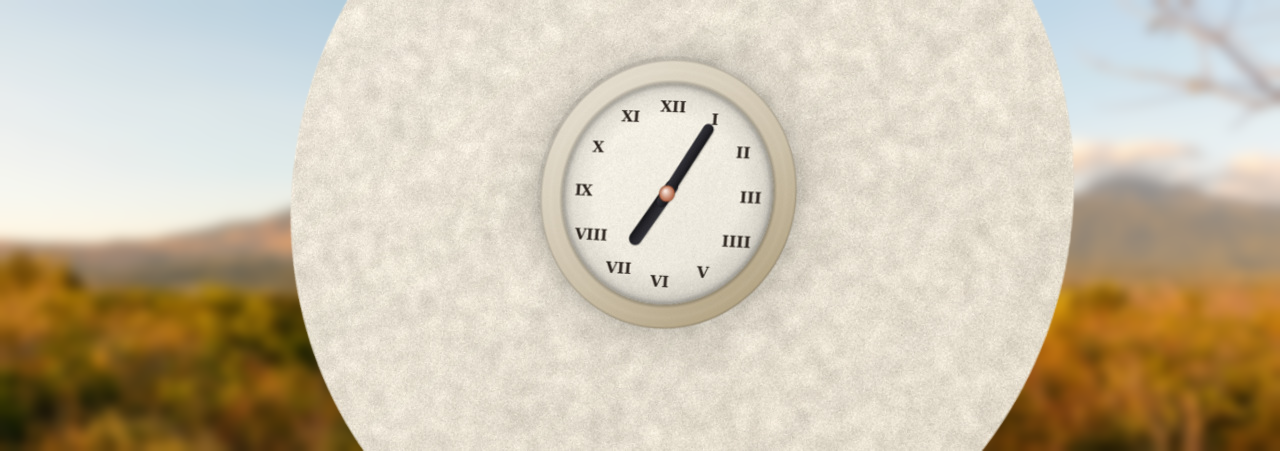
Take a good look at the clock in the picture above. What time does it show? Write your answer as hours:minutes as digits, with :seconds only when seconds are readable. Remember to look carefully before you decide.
7:05
